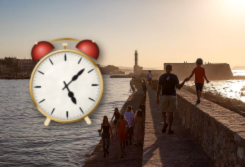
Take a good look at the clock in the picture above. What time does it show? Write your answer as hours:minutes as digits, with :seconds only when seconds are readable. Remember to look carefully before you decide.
5:08
